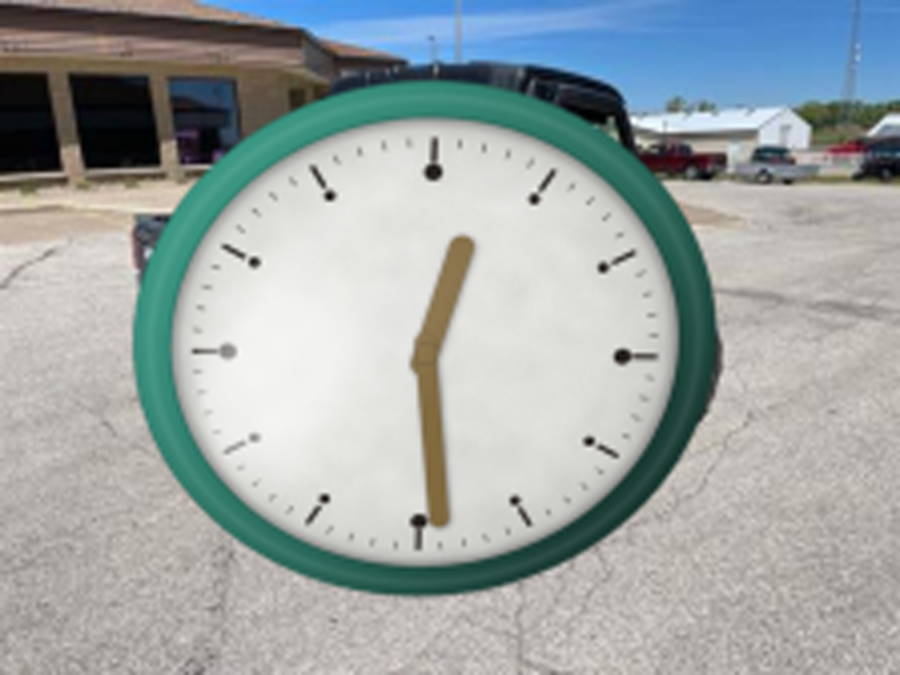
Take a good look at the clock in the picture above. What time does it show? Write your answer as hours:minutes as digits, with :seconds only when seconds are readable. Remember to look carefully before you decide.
12:29
